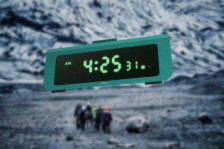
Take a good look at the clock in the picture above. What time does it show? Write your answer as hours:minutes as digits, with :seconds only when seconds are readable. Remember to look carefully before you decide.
4:25:31
